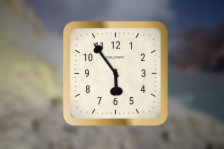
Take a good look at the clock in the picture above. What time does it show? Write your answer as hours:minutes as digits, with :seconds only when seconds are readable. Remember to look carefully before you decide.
5:54
